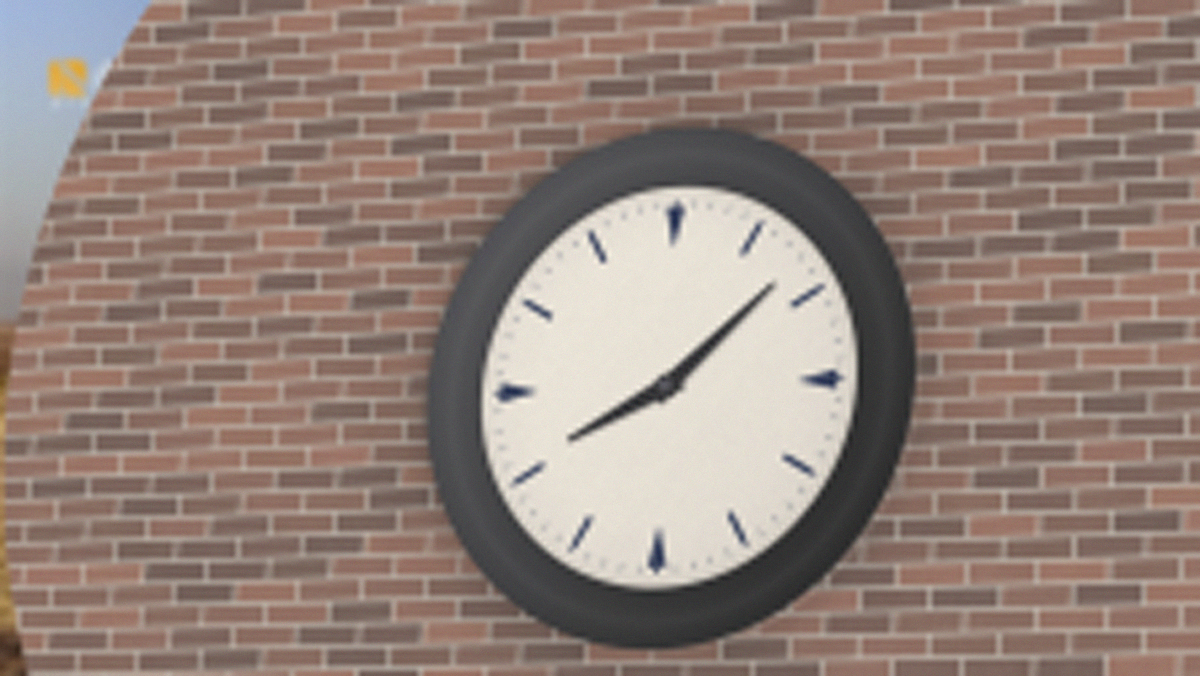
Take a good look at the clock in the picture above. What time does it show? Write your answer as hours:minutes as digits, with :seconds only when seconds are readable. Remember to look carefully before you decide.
8:08
